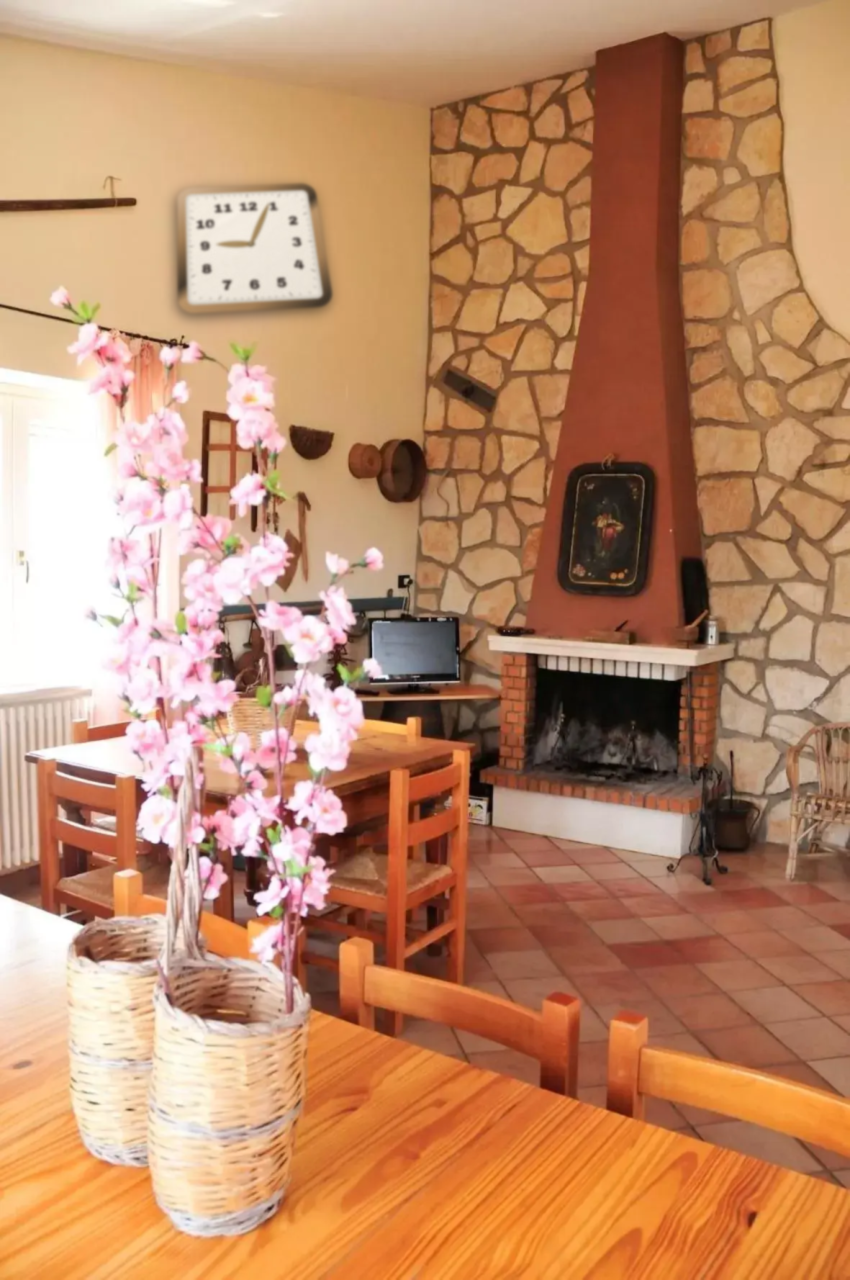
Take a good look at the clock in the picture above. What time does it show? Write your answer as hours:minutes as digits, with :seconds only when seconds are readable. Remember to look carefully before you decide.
9:04
